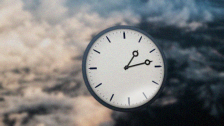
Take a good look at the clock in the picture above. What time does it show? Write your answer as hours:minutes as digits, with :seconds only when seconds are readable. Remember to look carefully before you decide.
1:13
